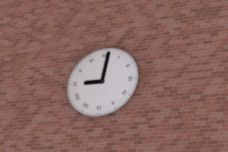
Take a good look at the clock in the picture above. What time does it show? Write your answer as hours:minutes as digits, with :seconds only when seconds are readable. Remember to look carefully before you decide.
9:01
